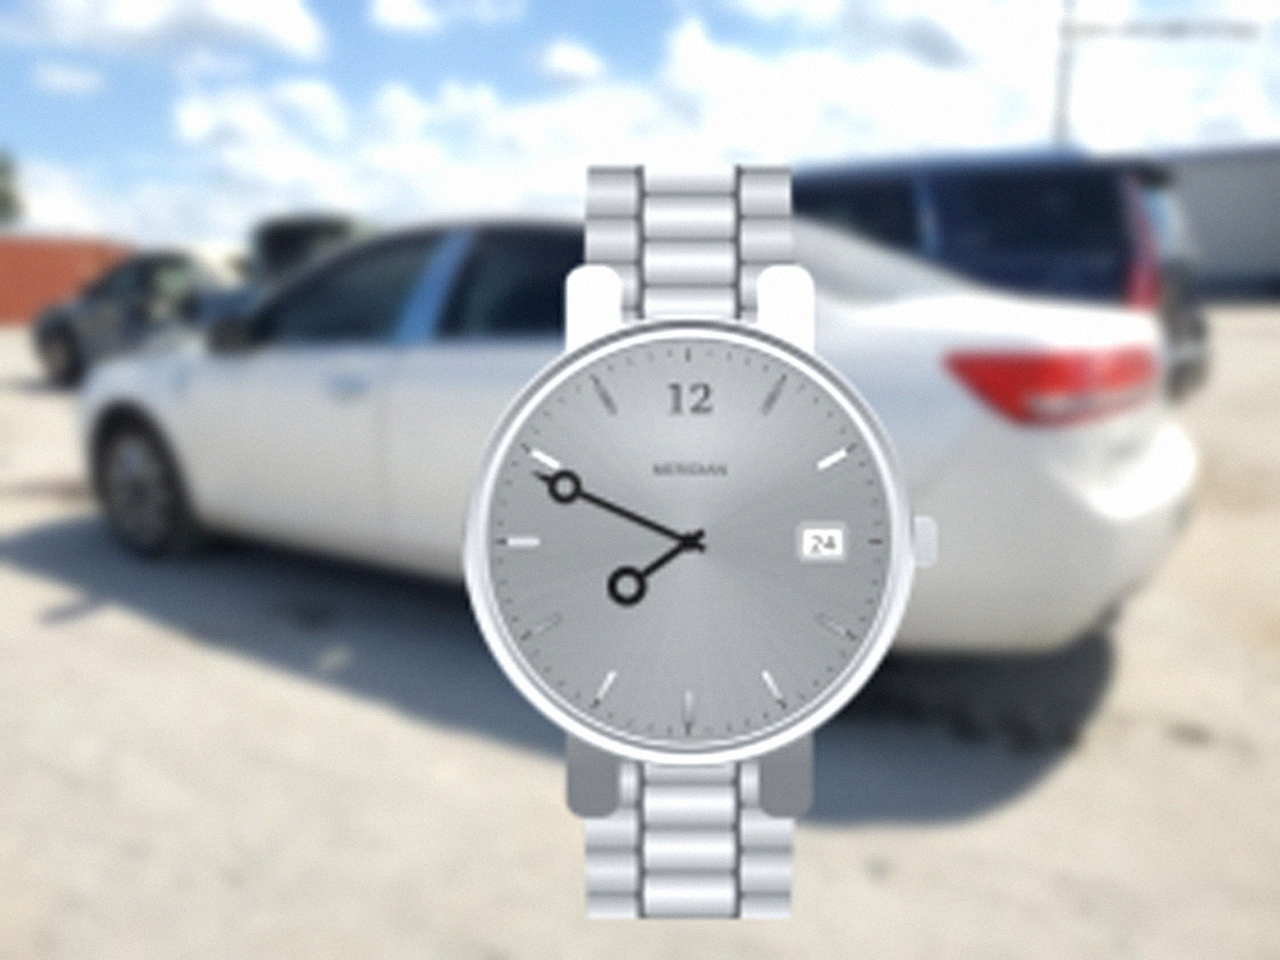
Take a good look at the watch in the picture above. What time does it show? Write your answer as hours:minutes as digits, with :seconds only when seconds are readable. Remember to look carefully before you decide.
7:49
